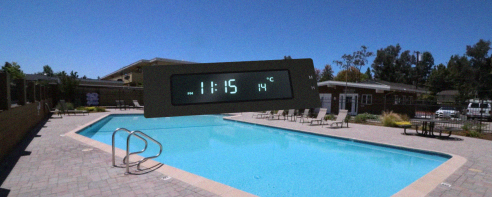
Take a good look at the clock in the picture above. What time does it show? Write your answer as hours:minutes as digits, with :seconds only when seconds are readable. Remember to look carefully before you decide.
11:15
